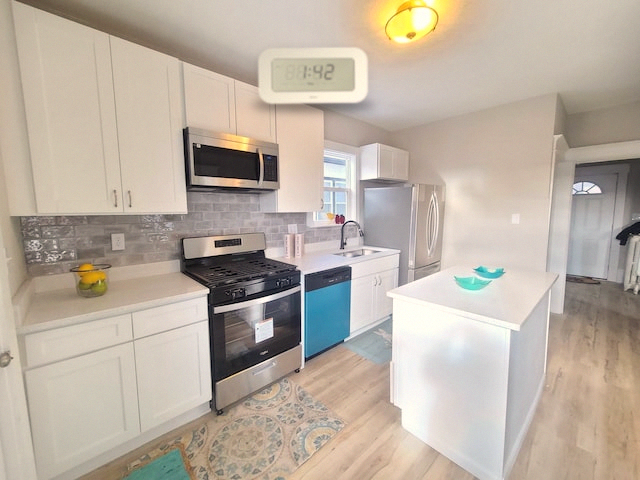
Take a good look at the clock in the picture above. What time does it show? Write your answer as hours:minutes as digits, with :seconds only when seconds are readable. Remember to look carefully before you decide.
1:42
